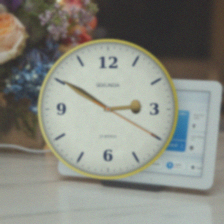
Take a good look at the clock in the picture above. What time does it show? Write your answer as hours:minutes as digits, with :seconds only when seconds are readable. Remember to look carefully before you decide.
2:50:20
